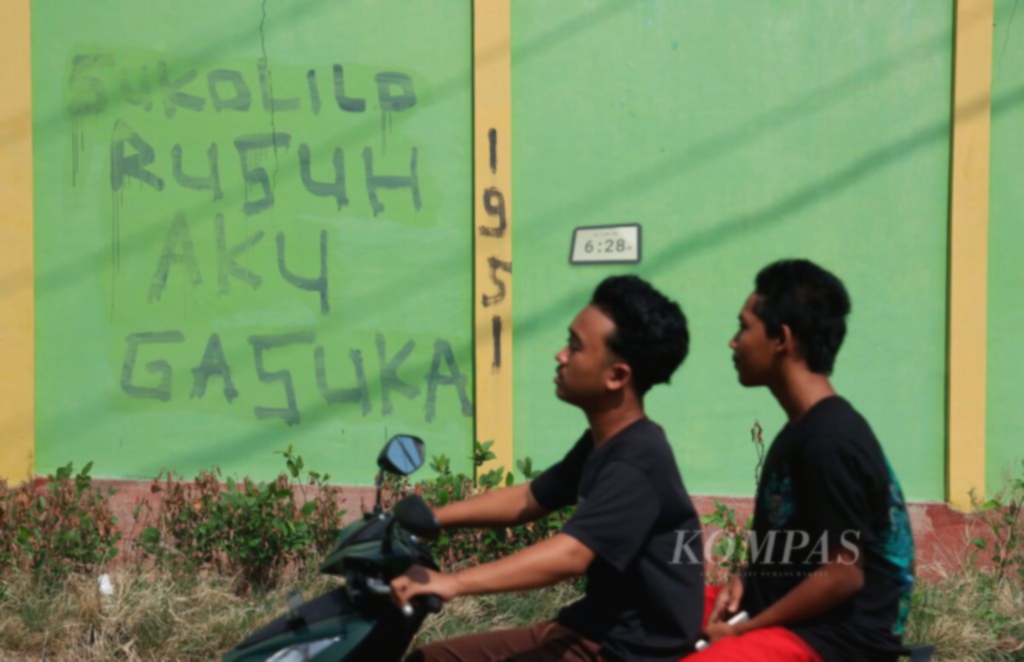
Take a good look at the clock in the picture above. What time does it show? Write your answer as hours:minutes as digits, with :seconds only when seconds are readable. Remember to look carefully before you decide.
6:28
